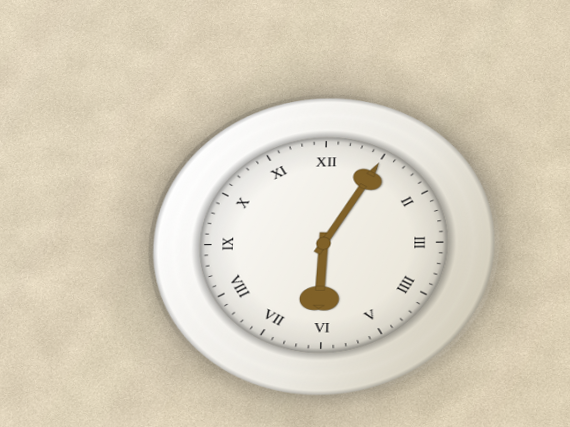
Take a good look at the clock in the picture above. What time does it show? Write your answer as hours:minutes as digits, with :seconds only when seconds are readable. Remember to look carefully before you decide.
6:05
